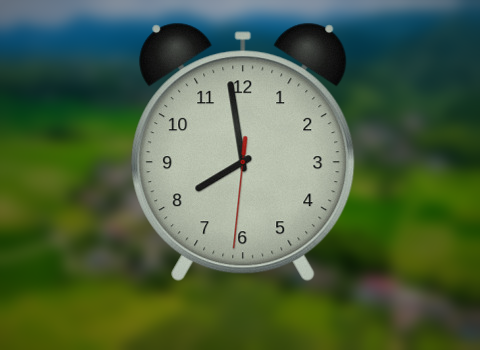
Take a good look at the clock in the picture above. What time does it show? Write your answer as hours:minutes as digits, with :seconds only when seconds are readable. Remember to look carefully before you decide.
7:58:31
